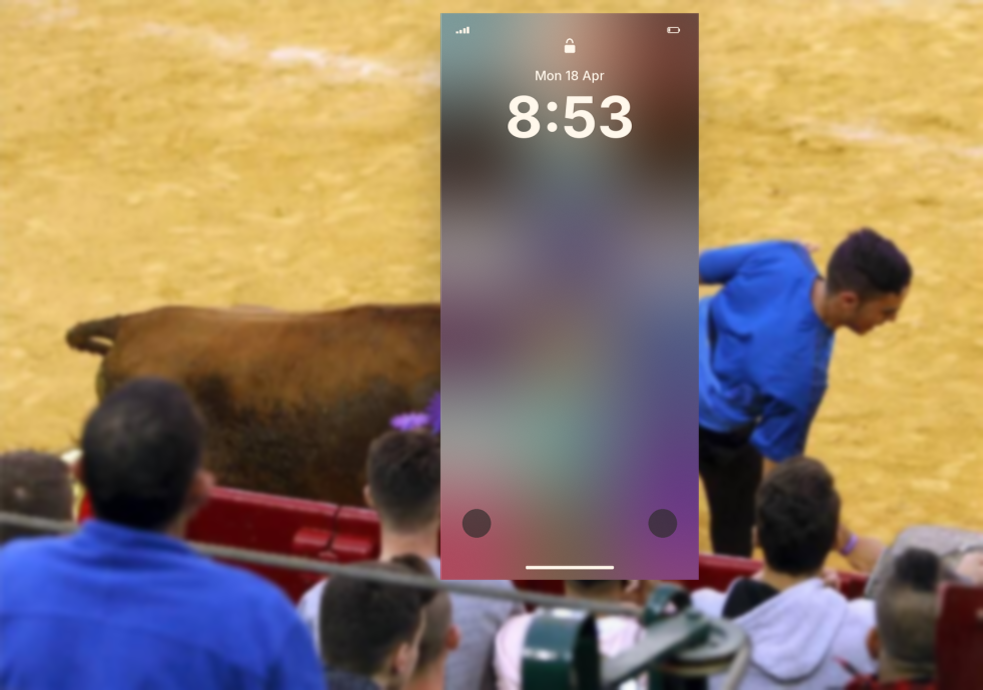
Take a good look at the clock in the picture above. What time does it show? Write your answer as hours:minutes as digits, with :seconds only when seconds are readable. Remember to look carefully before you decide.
8:53
